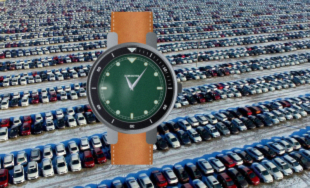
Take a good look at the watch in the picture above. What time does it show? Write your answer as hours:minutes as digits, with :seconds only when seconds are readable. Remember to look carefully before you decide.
11:06
